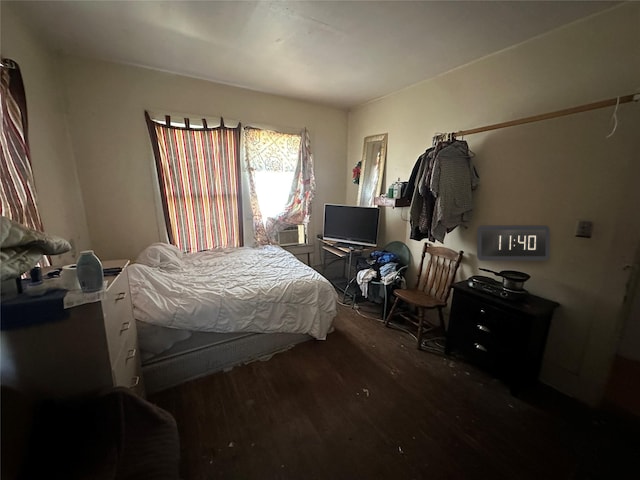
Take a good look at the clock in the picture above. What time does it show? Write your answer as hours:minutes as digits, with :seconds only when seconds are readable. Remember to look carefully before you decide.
11:40
